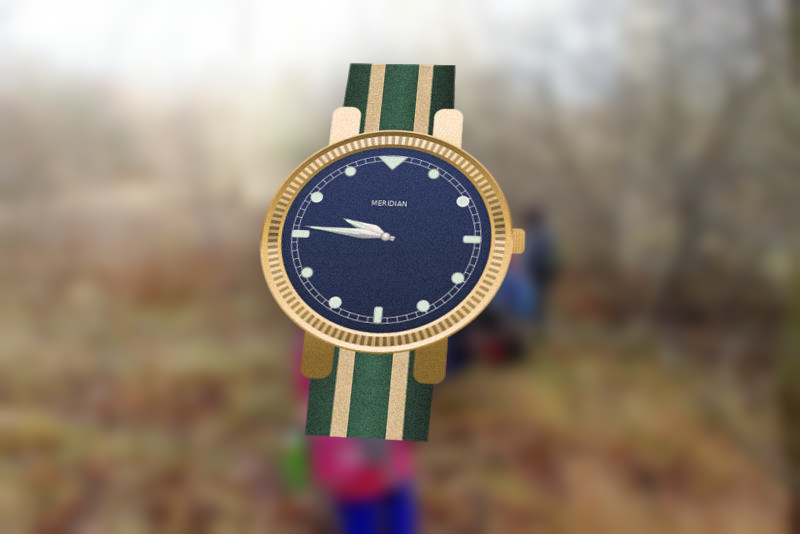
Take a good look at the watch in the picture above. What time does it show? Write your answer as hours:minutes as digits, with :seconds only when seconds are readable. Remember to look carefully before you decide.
9:46
